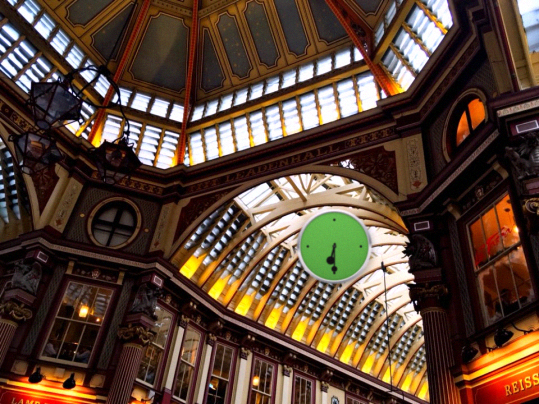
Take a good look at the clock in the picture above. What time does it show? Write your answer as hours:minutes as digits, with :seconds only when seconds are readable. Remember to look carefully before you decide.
6:30
